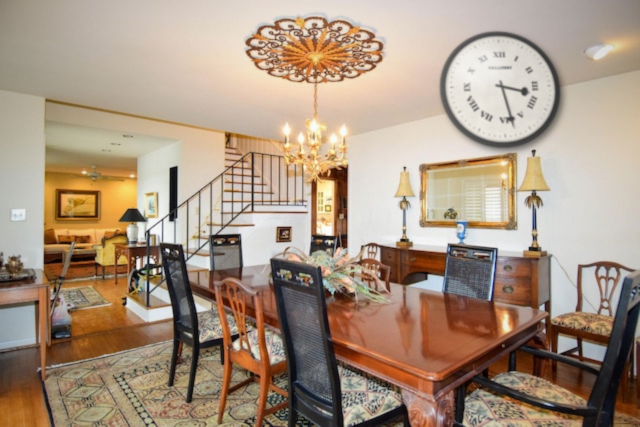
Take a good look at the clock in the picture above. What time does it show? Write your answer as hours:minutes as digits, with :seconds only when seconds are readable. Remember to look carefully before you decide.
3:28
